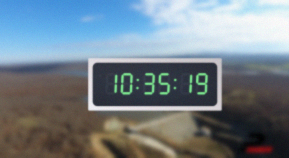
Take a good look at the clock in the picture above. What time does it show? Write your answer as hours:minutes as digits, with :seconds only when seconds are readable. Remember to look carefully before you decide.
10:35:19
